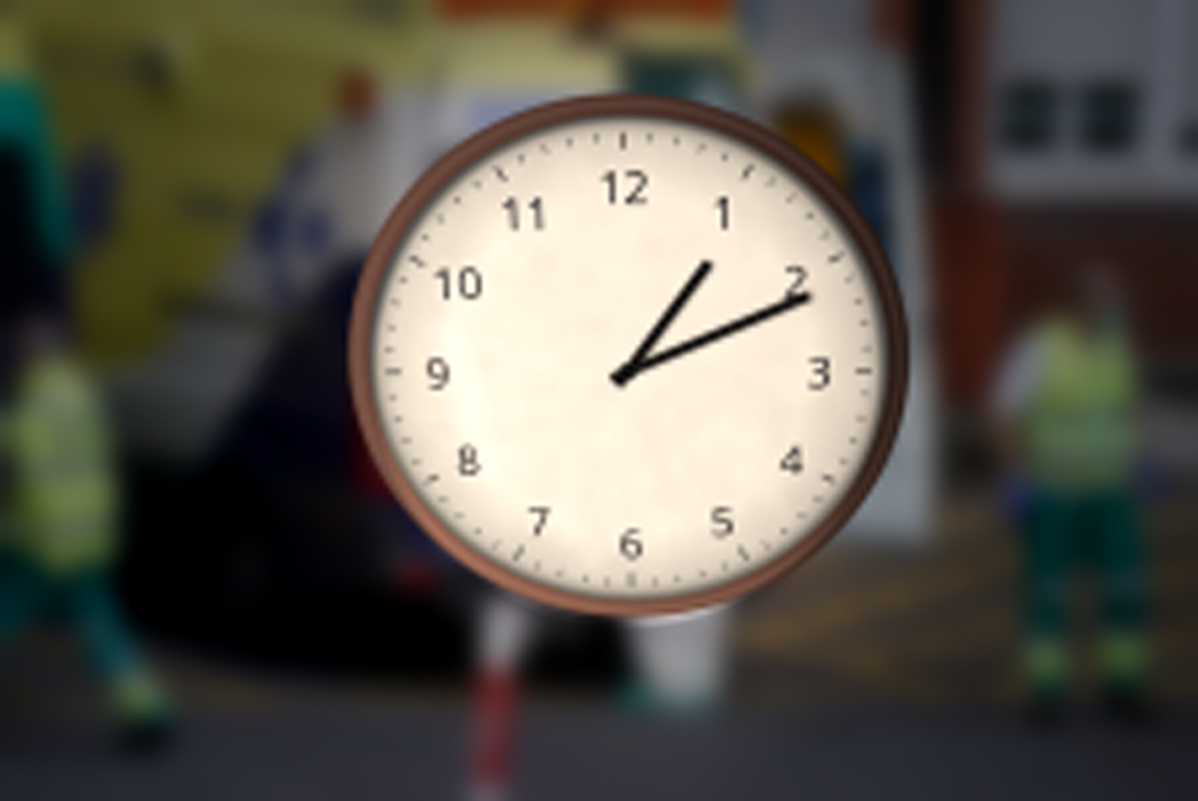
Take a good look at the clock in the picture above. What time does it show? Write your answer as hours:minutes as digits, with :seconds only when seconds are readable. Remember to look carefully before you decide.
1:11
